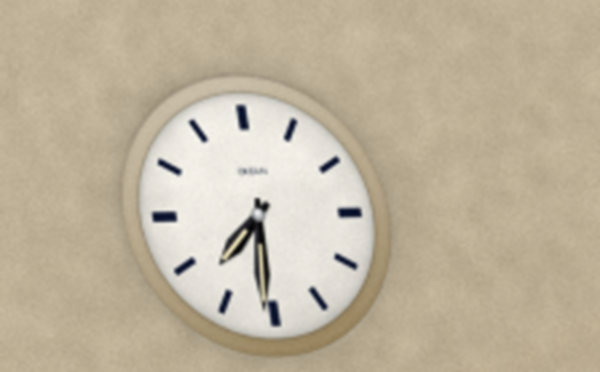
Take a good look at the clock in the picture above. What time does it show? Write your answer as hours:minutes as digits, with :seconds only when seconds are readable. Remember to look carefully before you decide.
7:31
